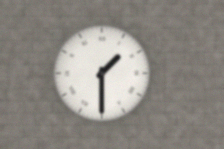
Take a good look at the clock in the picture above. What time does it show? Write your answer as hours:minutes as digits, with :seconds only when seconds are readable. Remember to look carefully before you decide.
1:30
